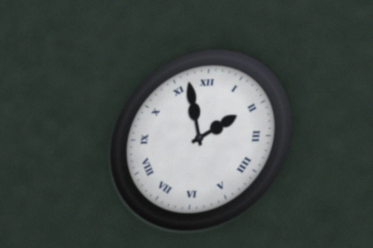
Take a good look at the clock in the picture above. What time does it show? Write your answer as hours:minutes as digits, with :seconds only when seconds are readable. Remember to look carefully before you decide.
1:57
